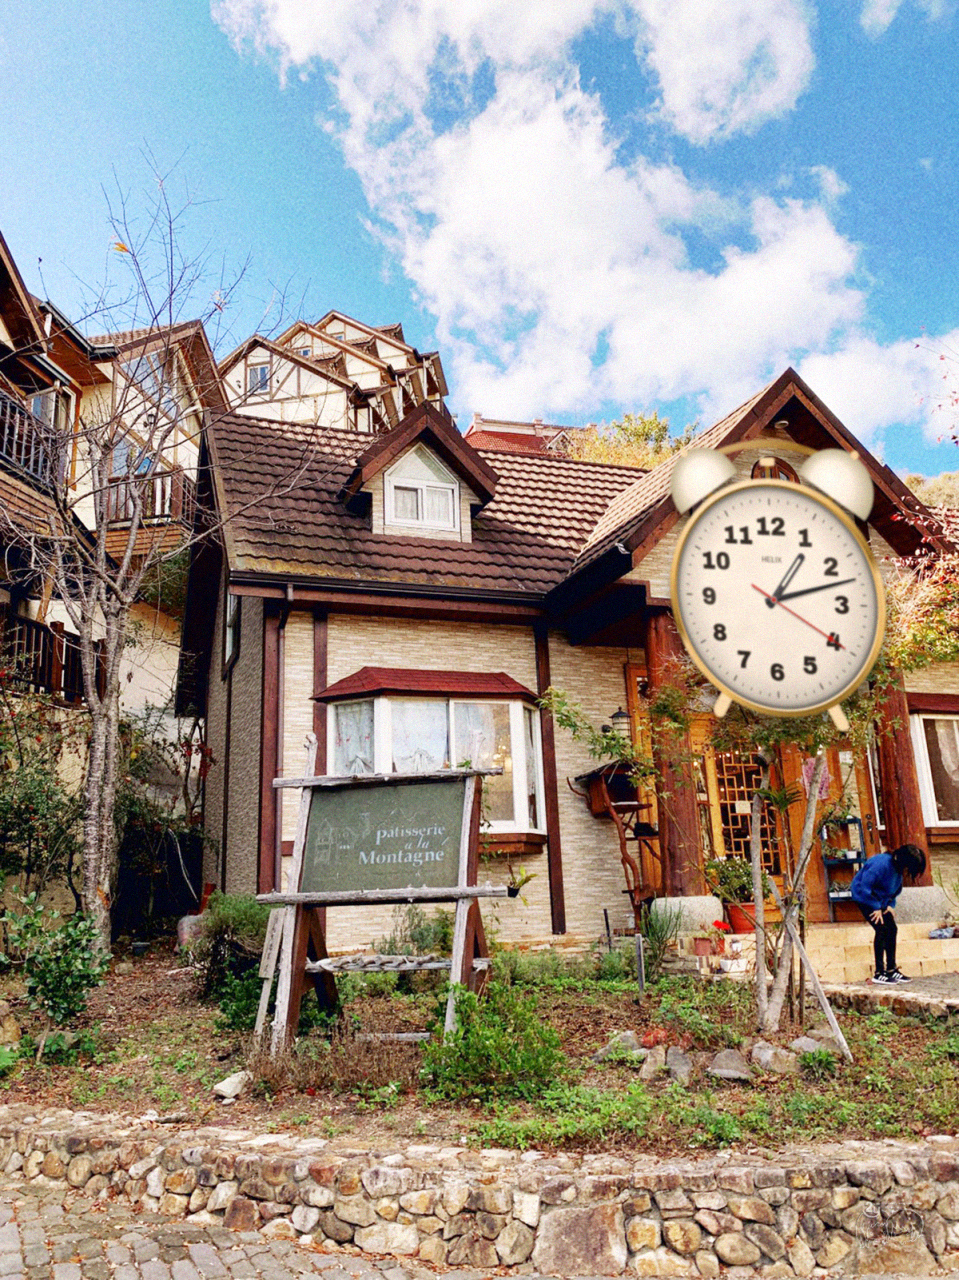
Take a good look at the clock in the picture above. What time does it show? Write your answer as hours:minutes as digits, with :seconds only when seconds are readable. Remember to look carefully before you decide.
1:12:20
